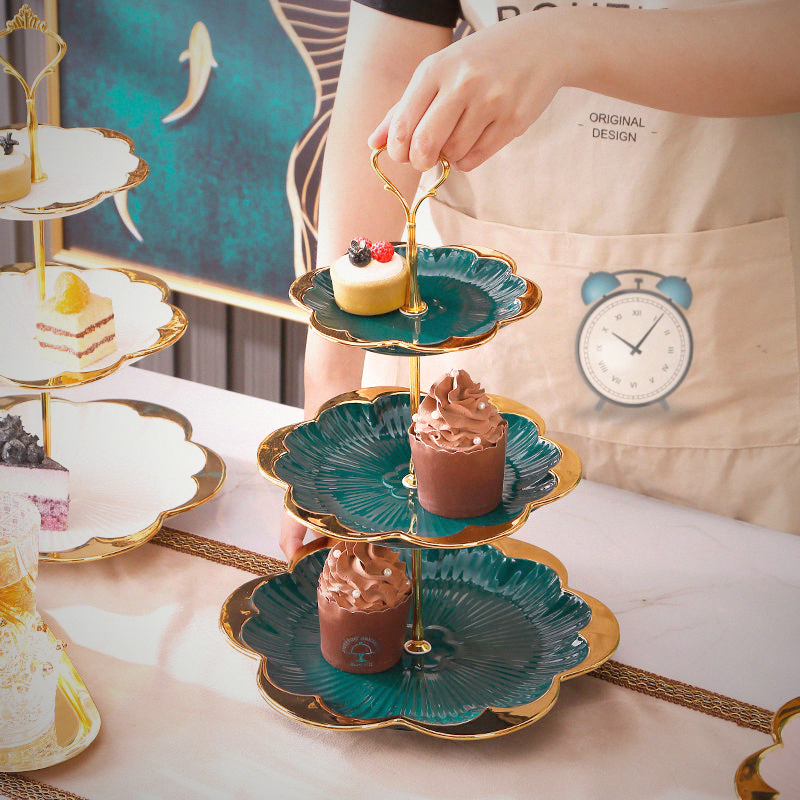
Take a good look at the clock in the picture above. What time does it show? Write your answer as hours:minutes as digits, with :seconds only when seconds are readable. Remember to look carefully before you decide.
10:06
